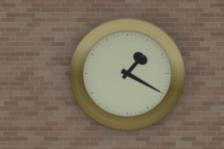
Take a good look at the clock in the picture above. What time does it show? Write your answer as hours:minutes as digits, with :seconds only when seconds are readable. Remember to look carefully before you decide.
1:20
